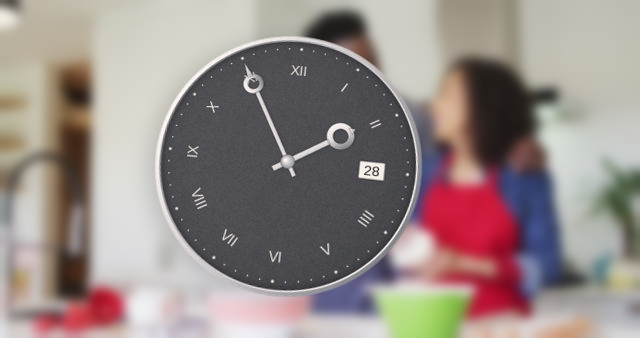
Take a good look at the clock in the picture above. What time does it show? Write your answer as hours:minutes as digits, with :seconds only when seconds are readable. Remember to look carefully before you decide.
1:55
